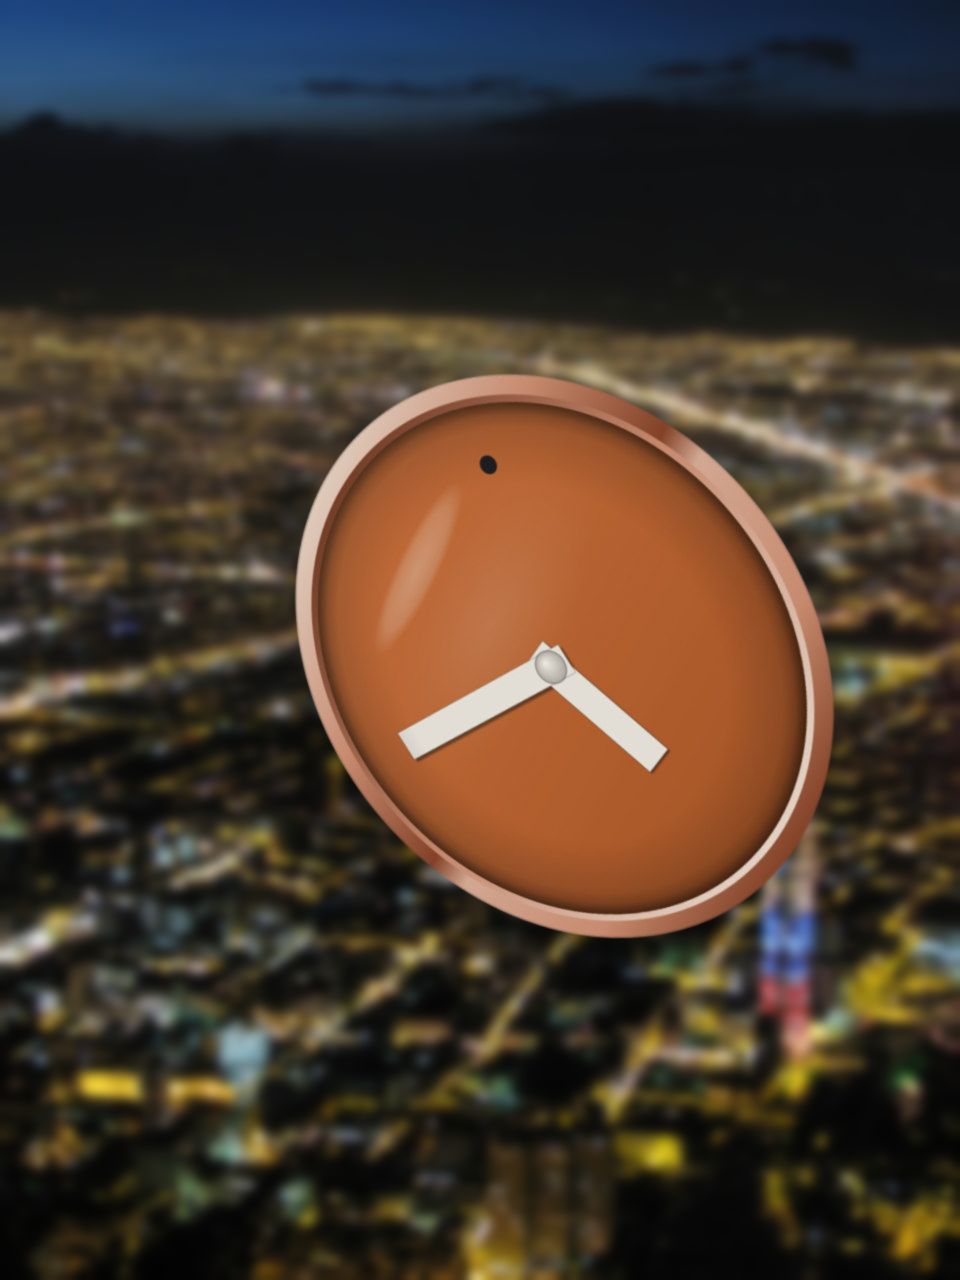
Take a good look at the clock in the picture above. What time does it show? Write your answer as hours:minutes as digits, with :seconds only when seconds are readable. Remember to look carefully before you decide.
4:42
